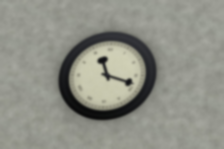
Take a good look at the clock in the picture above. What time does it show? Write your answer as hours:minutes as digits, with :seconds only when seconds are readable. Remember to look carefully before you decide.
11:18
